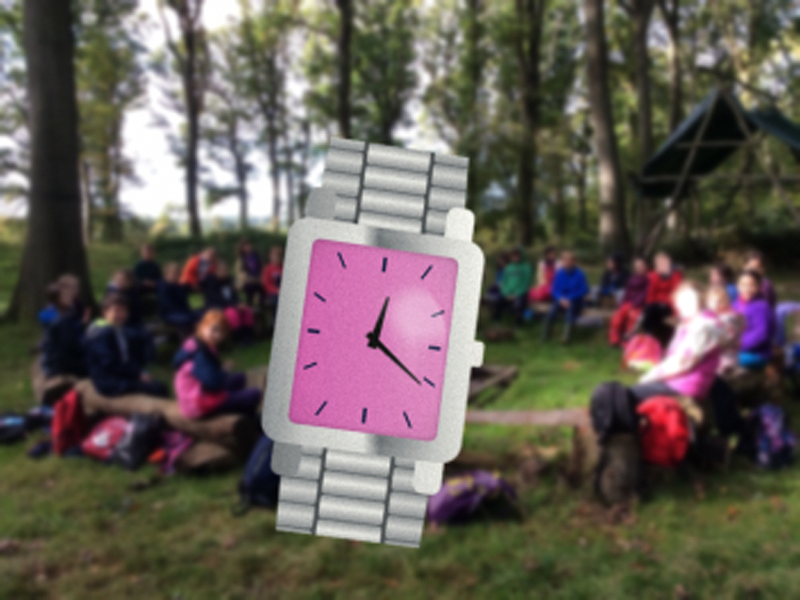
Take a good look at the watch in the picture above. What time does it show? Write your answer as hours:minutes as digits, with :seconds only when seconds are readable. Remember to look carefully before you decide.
12:21
